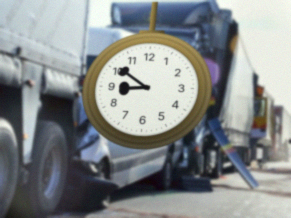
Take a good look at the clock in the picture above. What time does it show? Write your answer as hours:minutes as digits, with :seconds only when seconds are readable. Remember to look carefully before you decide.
8:51
